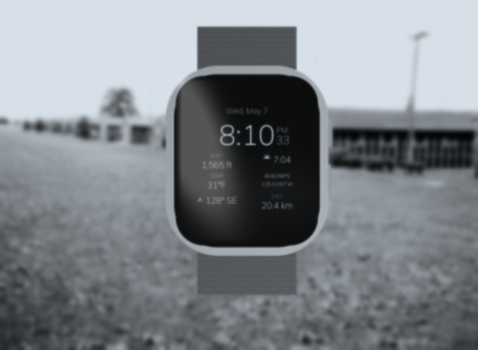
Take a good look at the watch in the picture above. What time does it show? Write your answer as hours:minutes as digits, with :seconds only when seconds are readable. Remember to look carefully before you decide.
8:10:33
